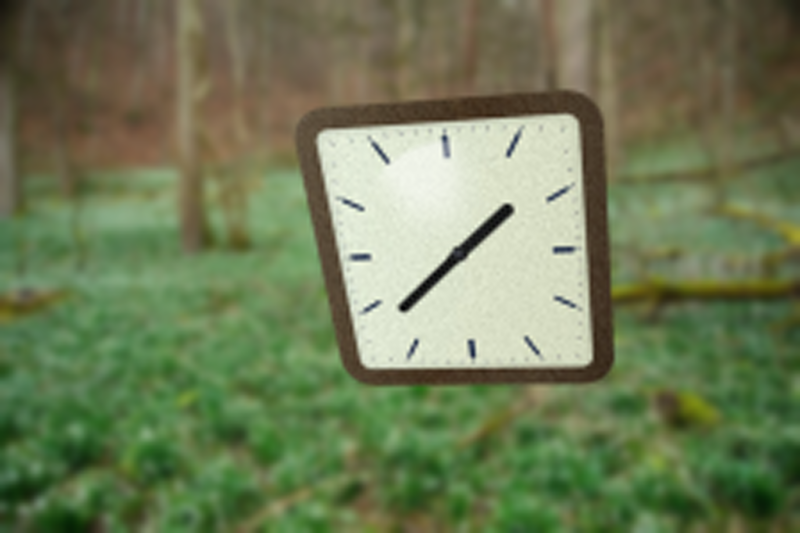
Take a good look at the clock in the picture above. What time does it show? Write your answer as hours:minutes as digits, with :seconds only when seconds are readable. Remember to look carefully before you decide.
1:38
